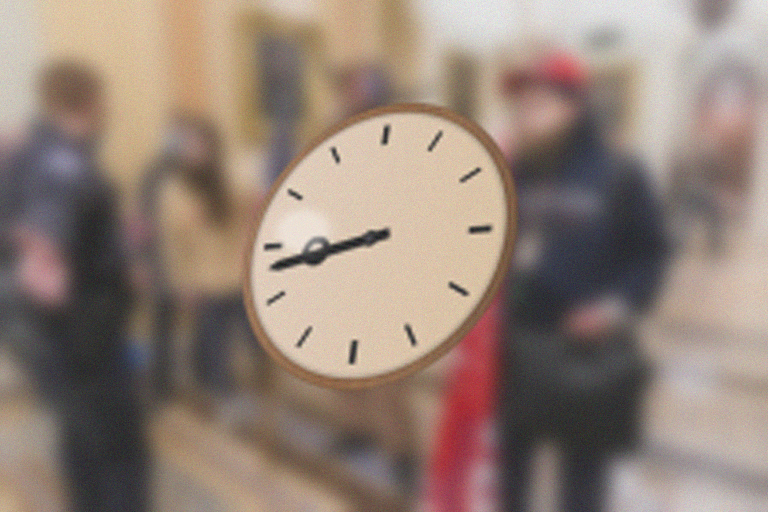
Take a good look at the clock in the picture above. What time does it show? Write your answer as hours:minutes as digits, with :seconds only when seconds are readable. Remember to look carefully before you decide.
8:43
